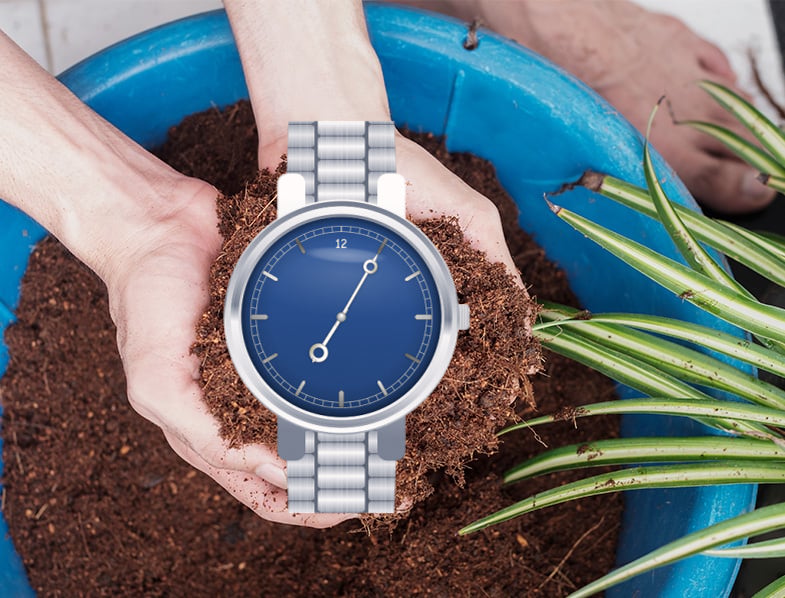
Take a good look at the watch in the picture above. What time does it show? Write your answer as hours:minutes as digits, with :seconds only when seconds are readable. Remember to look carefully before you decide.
7:05
